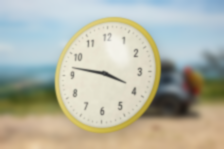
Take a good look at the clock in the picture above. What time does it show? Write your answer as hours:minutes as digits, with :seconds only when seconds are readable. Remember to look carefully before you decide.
3:47
